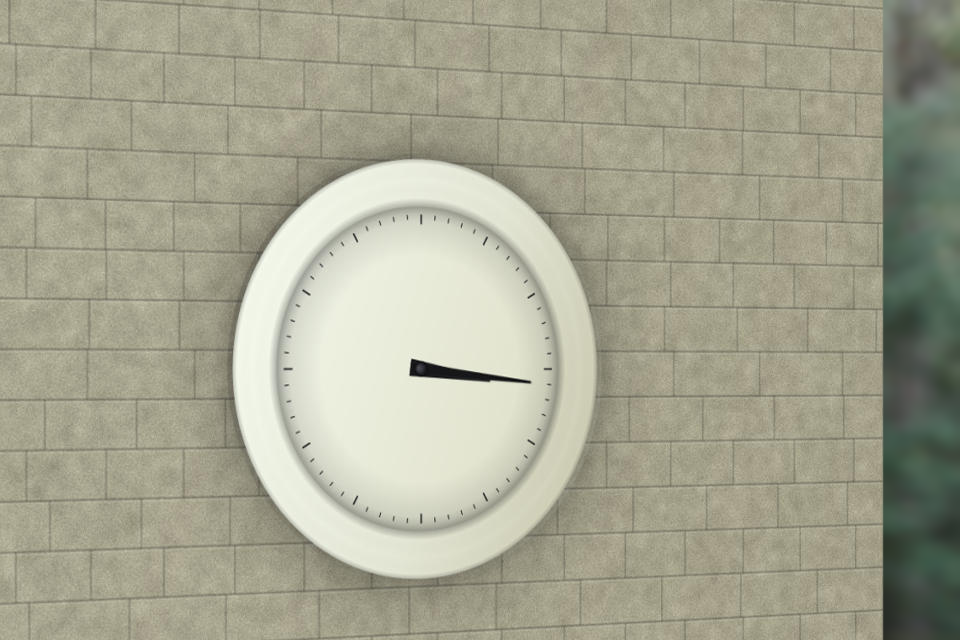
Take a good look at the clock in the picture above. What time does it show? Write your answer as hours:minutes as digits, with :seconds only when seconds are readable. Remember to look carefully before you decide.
3:16
